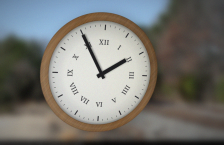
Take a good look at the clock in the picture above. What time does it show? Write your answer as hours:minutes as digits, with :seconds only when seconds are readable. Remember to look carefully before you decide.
1:55
